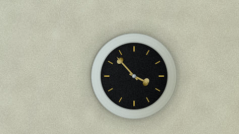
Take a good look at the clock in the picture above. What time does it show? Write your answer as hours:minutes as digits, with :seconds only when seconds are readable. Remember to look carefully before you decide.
3:53
